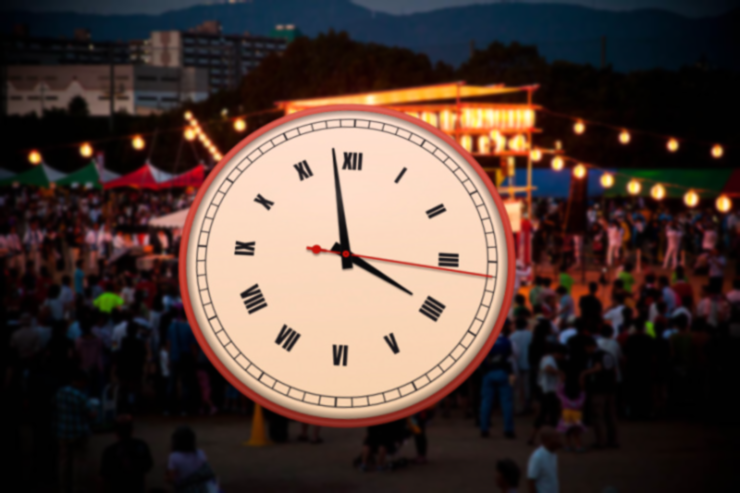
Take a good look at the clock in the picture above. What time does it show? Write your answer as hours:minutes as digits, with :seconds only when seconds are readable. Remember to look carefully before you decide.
3:58:16
